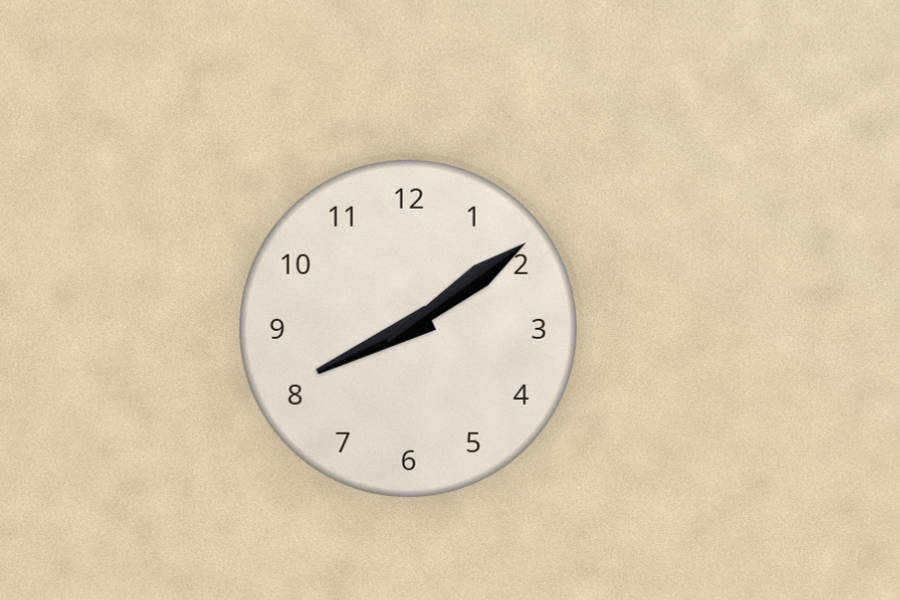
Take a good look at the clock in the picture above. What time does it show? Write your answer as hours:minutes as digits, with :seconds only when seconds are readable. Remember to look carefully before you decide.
8:09
